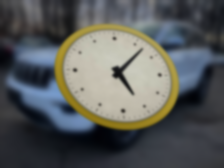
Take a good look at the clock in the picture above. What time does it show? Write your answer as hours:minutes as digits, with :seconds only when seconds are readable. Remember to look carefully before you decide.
5:07
